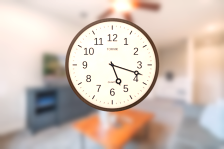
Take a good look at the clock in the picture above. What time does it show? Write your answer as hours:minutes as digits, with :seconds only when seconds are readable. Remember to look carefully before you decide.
5:18
